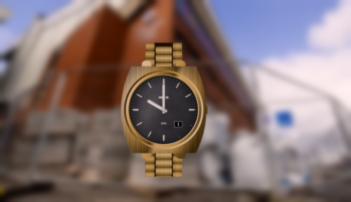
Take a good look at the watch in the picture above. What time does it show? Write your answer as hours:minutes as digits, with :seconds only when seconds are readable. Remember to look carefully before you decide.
10:00
